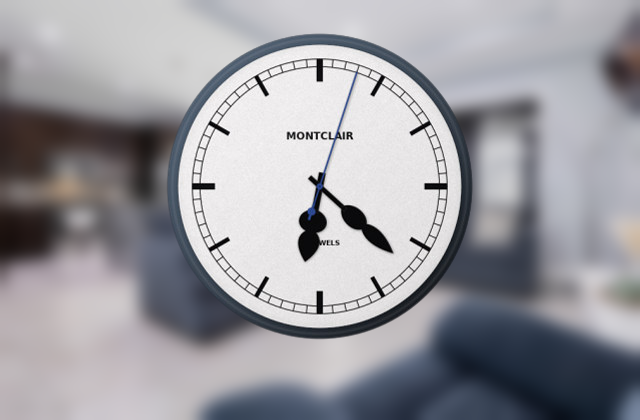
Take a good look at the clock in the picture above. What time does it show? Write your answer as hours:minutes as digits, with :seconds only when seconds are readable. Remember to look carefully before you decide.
6:22:03
